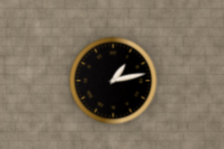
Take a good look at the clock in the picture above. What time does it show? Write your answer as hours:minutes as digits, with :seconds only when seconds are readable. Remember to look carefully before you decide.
1:13
